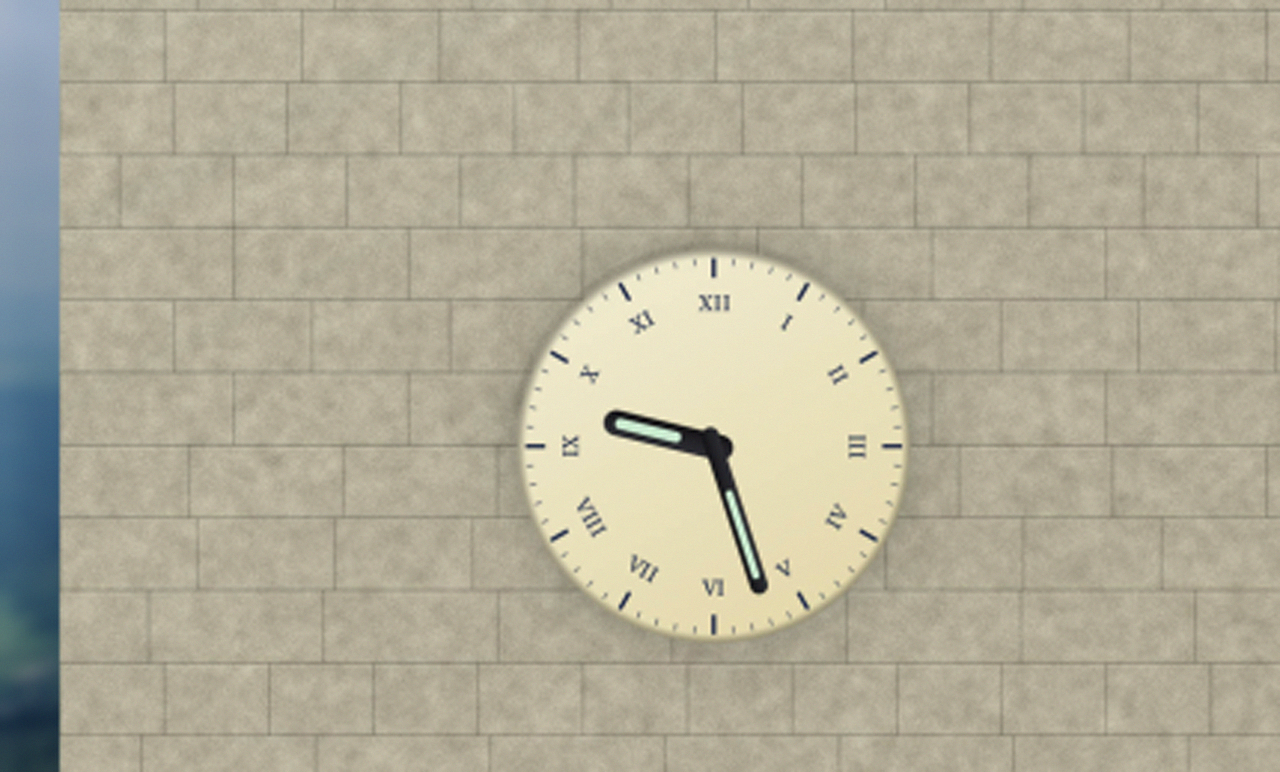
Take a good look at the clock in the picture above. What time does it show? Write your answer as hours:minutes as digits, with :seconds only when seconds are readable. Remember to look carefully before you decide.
9:27
